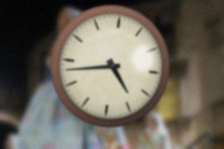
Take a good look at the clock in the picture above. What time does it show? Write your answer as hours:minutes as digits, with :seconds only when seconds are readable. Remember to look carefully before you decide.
4:43
